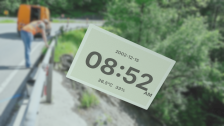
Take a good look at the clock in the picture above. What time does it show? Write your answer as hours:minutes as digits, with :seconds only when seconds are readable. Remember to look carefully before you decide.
8:52
